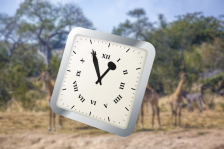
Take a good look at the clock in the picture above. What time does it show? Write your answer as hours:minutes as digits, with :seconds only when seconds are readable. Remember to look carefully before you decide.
12:55
